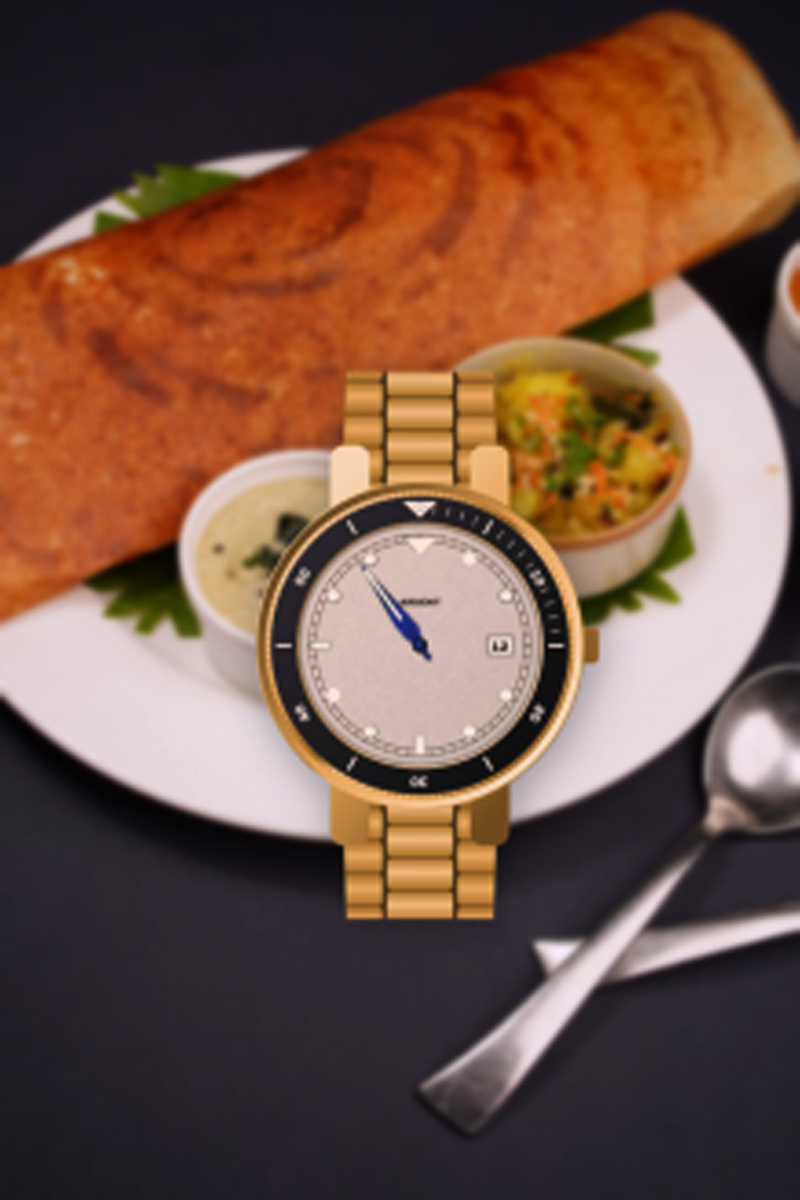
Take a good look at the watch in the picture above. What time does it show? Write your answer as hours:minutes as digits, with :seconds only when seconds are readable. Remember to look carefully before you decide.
10:54
